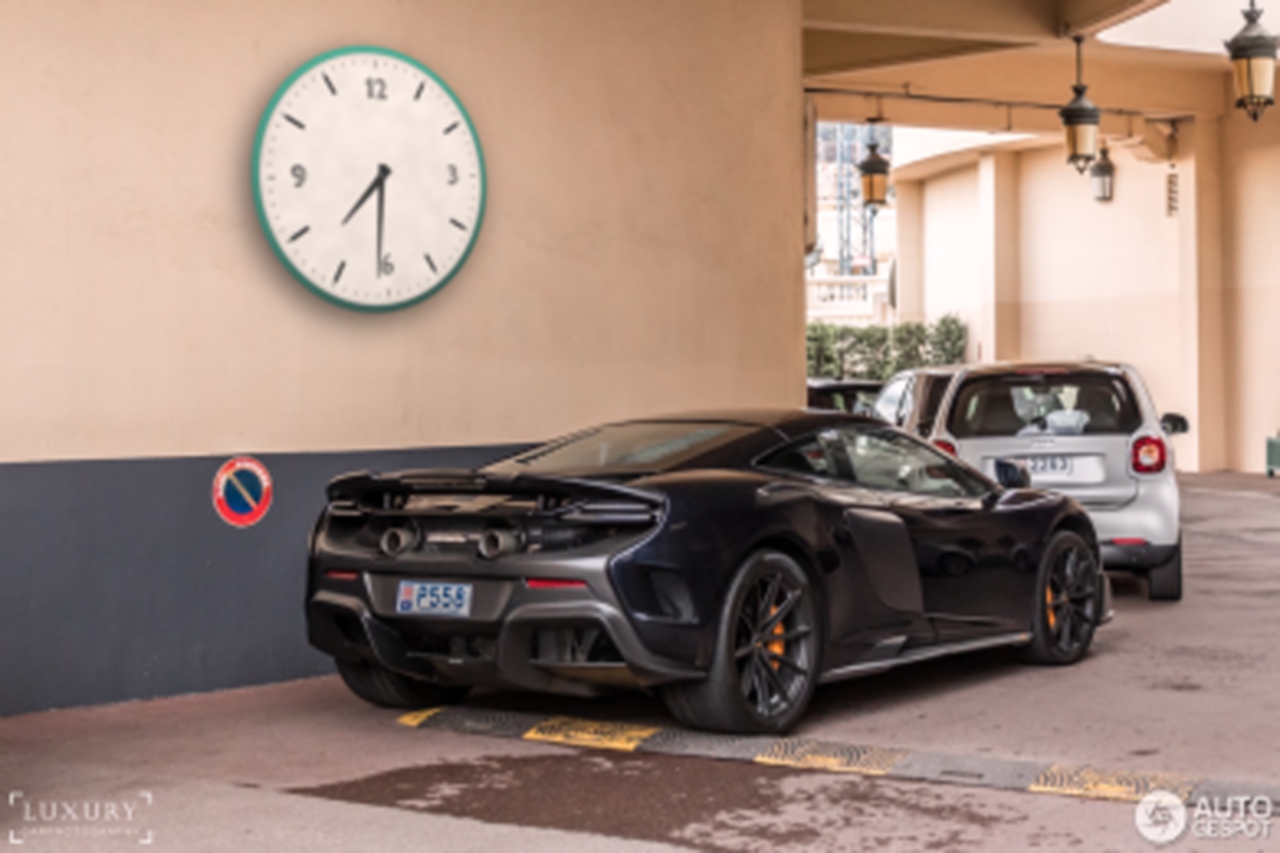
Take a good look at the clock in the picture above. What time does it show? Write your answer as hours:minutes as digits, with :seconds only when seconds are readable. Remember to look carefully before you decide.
7:31
